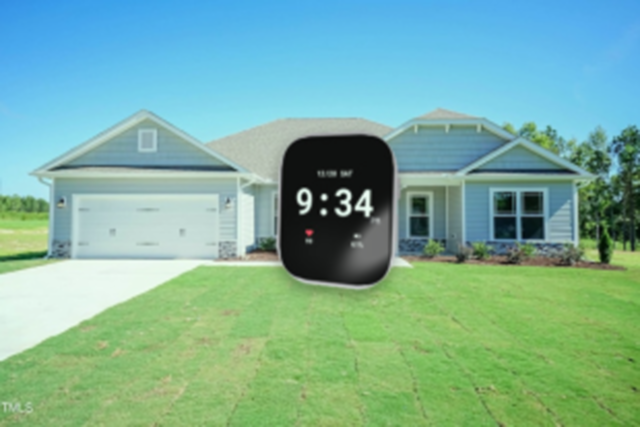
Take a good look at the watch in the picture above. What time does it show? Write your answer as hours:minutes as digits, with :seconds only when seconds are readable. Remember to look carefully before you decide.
9:34
